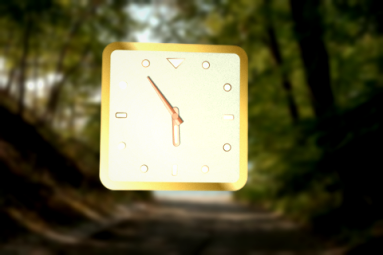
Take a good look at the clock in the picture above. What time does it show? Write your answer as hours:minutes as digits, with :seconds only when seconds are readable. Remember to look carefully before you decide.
5:54
